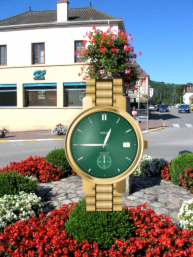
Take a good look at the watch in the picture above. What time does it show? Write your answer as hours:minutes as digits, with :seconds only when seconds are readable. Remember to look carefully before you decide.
12:45
